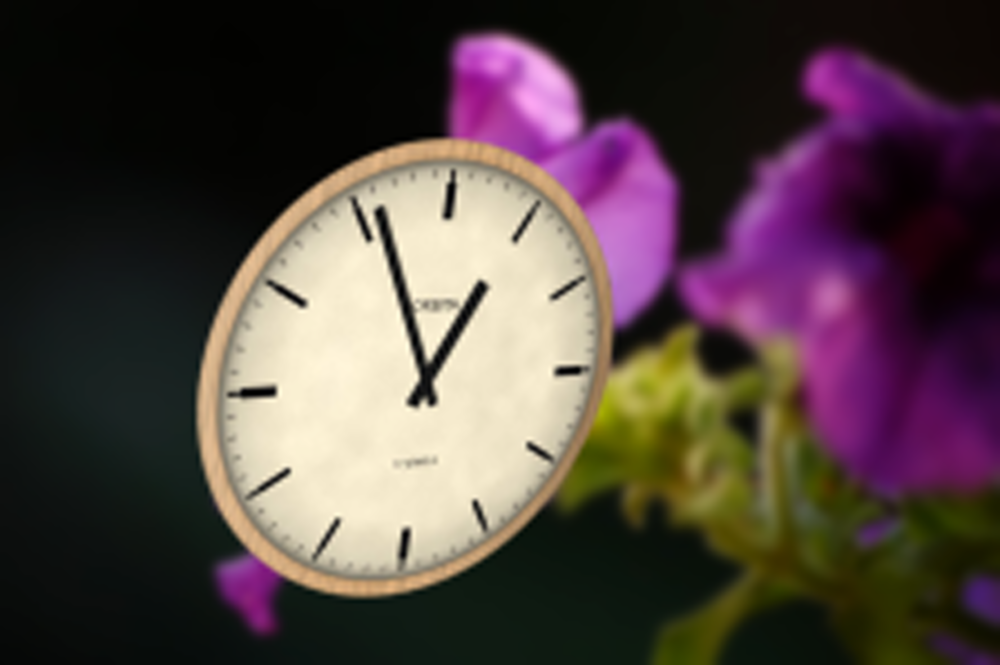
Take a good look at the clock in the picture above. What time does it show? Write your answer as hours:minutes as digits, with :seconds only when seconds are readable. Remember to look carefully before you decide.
12:56
